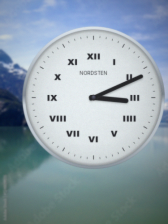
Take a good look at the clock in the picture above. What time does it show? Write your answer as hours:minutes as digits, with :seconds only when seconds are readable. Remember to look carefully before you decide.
3:11
